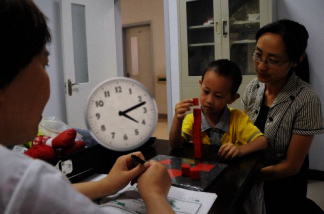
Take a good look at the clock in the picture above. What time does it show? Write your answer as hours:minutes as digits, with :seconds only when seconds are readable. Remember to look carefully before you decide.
4:12
